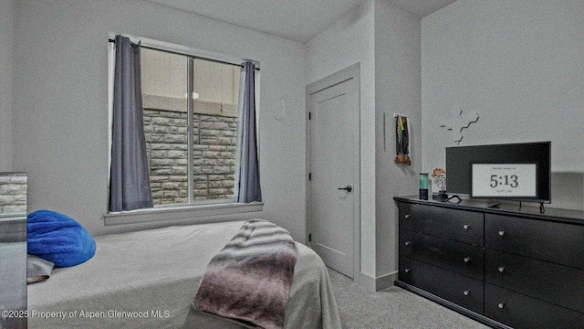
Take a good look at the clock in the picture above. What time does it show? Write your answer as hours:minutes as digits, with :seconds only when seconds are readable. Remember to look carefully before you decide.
5:13
